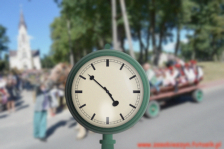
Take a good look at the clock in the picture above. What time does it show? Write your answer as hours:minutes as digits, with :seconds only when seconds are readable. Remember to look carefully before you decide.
4:52
